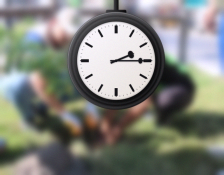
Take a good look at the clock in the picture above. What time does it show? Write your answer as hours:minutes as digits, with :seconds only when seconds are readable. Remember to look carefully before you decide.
2:15
